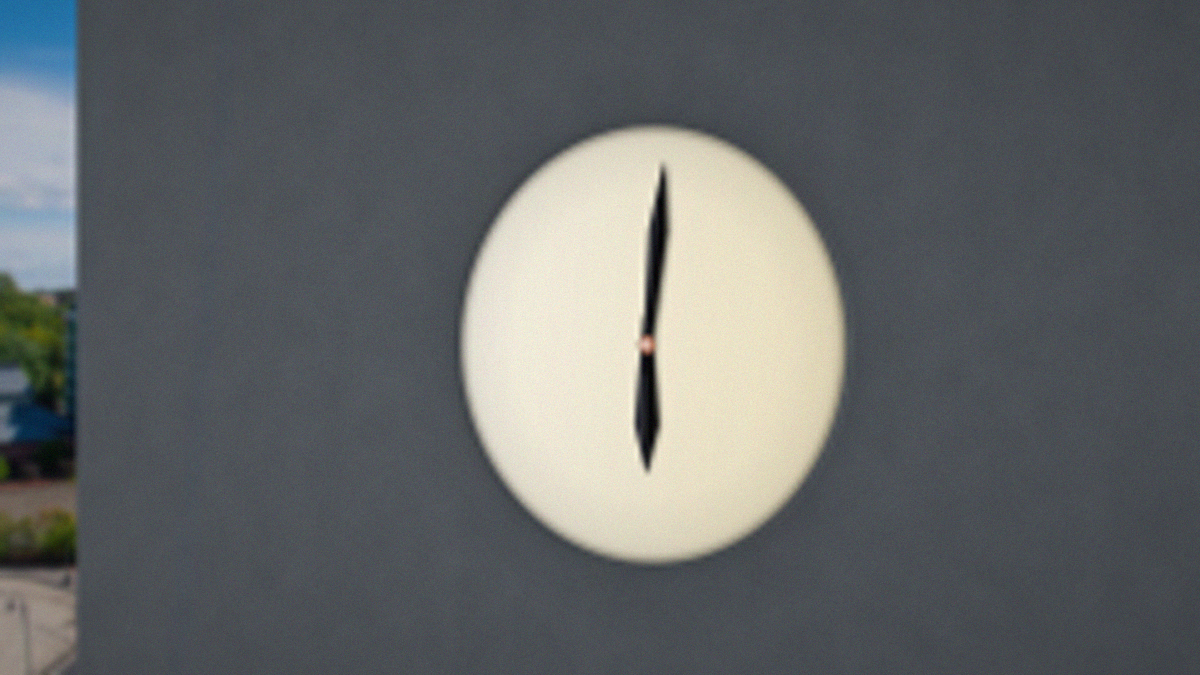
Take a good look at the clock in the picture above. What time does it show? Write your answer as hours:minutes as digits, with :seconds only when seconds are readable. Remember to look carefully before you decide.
6:01
